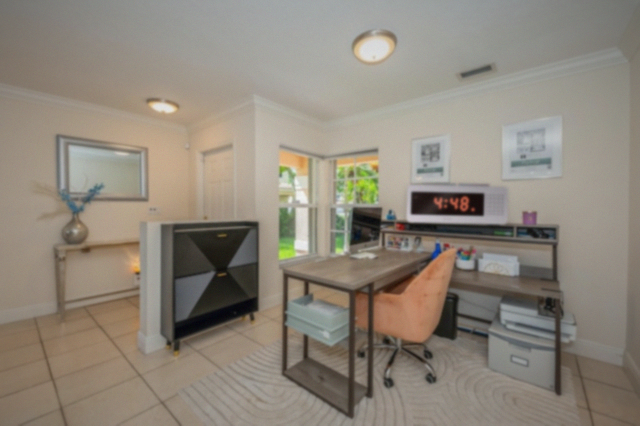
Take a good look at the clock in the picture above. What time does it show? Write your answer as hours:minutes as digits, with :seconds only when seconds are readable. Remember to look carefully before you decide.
4:48
